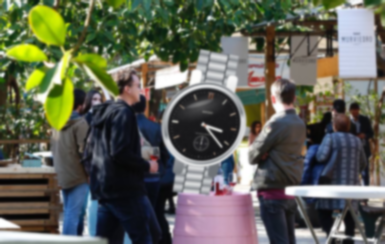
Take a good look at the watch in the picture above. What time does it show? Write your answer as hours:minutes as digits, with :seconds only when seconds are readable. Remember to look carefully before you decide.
3:22
